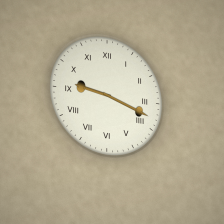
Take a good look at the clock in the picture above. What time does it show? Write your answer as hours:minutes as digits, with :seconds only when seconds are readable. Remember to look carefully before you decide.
9:18
